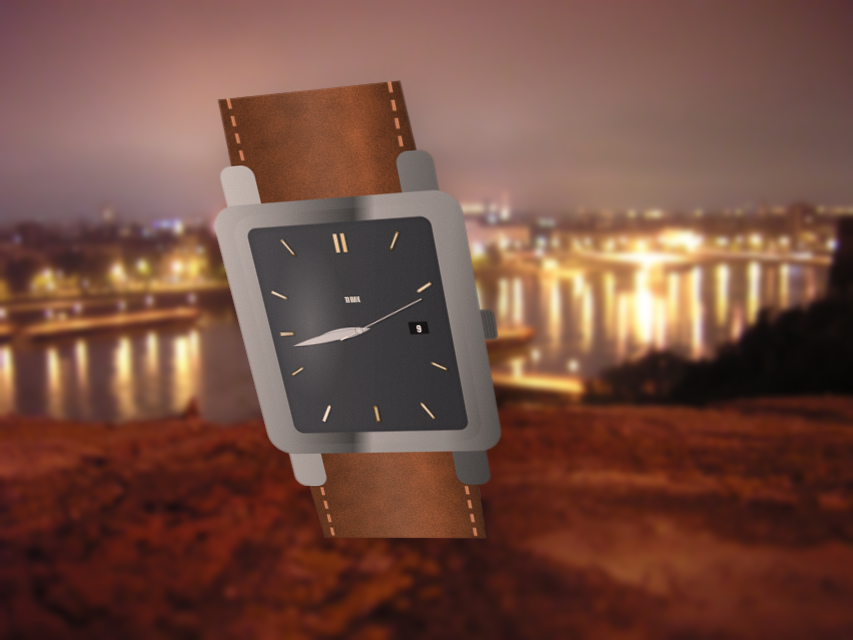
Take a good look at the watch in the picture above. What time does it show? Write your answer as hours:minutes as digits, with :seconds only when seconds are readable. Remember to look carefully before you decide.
8:43:11
